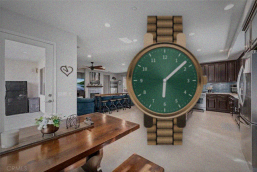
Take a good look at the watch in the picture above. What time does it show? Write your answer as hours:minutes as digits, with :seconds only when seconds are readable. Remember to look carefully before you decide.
6:08
